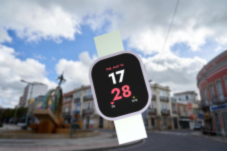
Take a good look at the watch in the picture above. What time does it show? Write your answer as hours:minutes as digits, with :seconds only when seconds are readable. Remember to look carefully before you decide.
17:28
